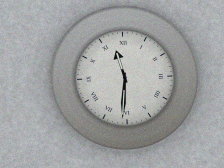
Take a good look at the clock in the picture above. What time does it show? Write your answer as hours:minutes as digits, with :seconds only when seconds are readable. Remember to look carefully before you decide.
11:31
